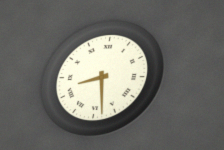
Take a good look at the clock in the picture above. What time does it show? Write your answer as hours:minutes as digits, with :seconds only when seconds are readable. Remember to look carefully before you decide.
8:28
